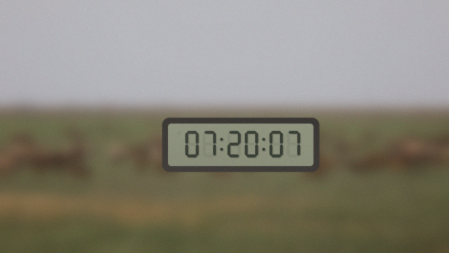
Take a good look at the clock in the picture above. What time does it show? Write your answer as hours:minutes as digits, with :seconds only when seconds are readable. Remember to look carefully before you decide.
7:20:07
